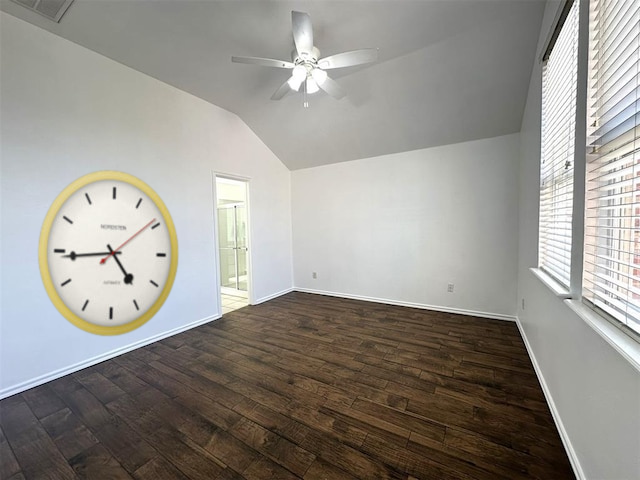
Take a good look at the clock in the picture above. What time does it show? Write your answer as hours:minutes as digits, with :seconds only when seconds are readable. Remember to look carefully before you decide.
4:44:09
